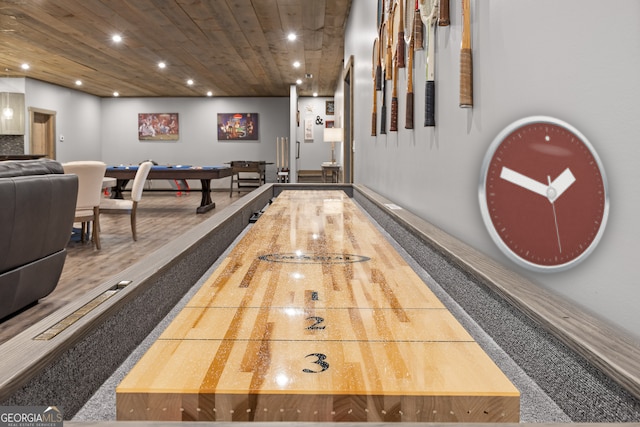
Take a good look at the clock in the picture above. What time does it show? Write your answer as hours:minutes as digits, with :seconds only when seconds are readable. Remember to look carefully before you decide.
1:48:29
